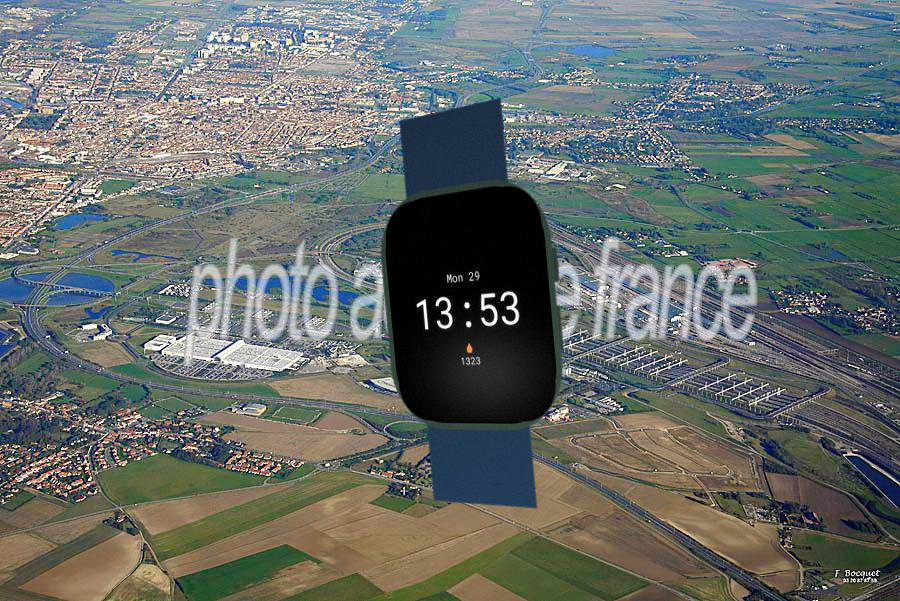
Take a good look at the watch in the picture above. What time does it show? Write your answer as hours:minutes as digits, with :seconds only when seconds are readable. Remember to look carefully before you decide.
13:53
